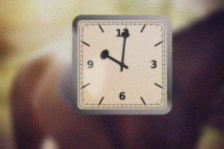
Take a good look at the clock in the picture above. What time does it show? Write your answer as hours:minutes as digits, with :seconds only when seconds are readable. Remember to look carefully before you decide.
10:01
